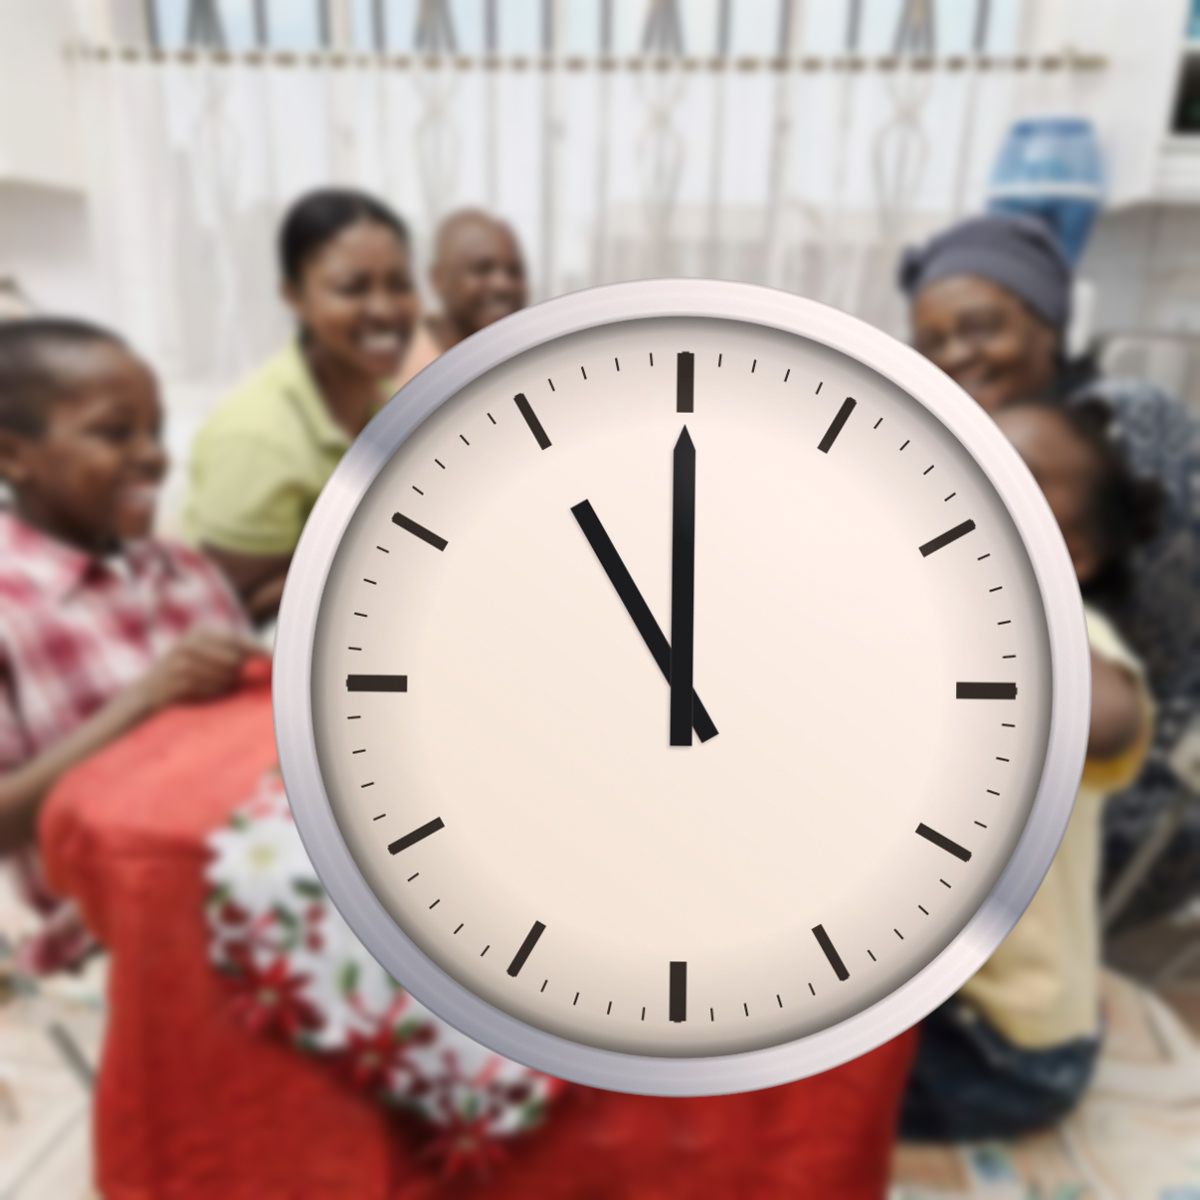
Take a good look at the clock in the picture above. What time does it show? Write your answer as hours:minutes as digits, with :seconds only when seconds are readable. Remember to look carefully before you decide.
11:00
